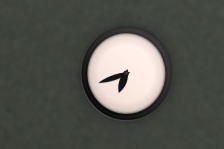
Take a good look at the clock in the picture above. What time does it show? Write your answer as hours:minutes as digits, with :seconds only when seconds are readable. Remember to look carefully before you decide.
6:42
